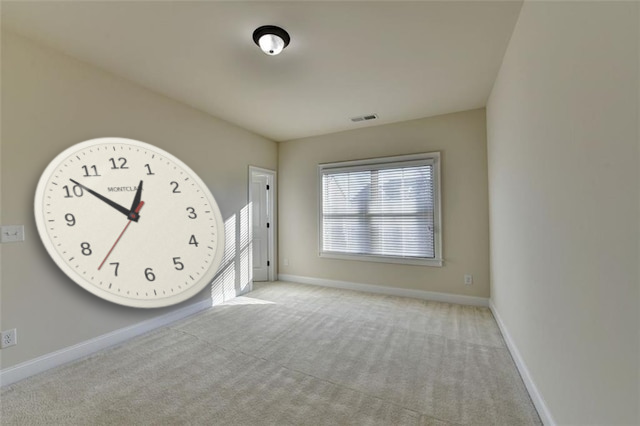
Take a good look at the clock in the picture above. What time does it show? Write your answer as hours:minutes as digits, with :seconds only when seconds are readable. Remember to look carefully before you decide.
12:51:37
